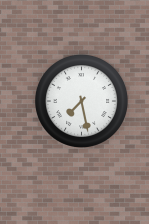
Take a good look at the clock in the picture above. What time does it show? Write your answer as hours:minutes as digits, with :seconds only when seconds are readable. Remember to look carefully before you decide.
7:28
